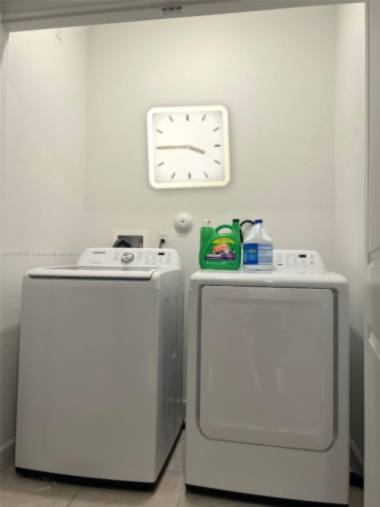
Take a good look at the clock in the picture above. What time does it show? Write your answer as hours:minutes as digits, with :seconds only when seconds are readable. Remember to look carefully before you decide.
3:45
